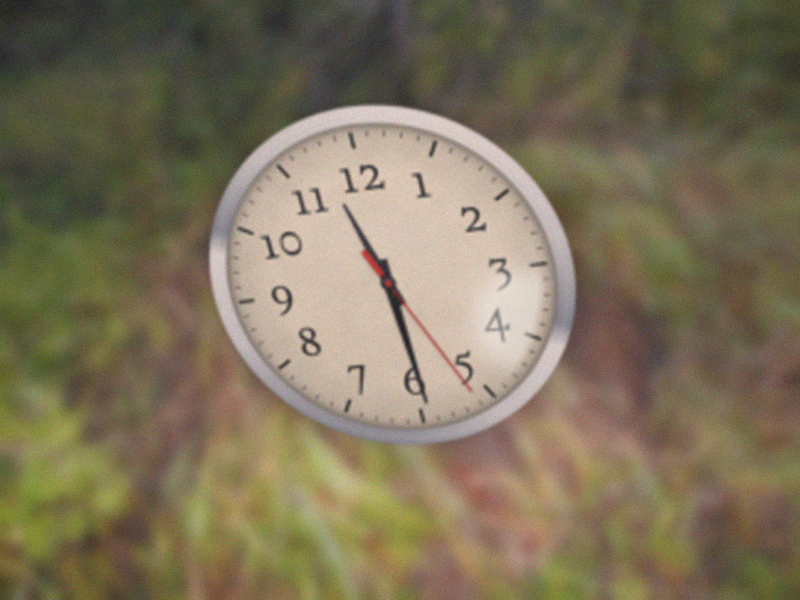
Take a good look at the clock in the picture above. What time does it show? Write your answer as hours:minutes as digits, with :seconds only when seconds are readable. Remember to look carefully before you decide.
11:29:26
